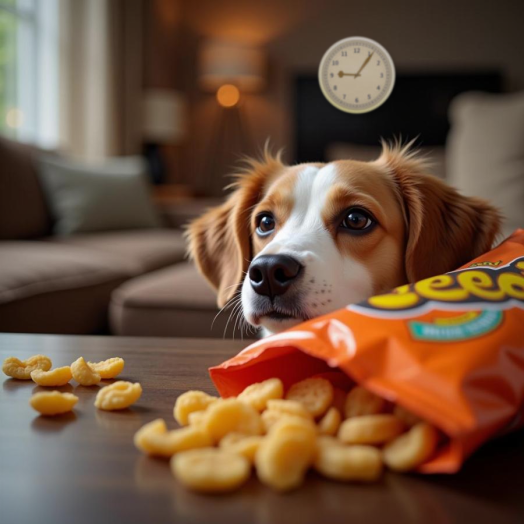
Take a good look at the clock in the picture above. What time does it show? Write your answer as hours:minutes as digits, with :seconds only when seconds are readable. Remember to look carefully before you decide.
9:06
